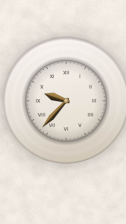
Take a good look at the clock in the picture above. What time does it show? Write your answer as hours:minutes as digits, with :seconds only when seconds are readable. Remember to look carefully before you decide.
9:37
